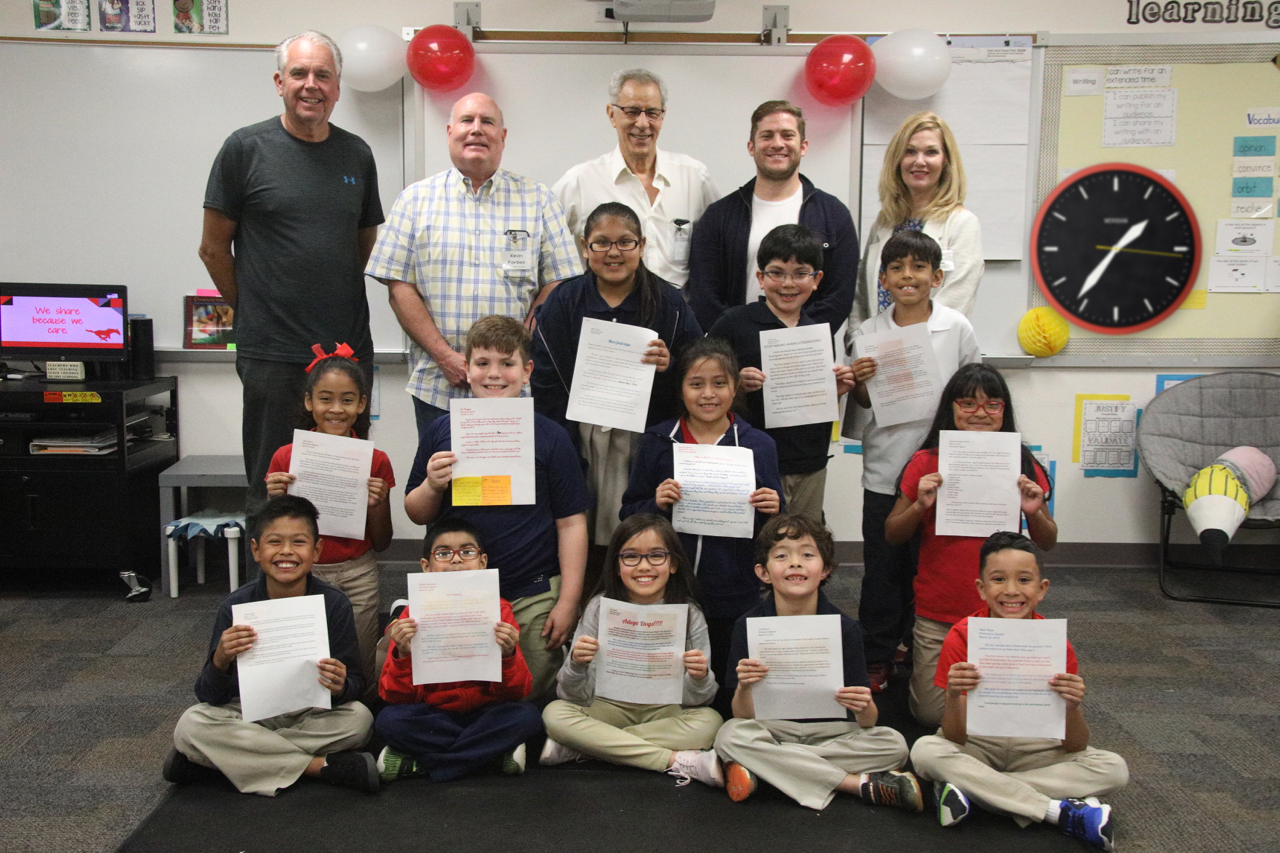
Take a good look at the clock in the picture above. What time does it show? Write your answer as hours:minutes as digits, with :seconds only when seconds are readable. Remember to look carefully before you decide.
1:36:16
